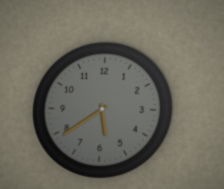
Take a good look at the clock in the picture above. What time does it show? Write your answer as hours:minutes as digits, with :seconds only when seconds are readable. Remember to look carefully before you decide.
5:39
